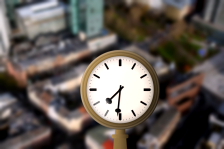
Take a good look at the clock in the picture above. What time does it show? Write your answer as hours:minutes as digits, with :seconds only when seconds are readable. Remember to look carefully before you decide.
7:31
